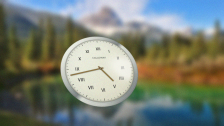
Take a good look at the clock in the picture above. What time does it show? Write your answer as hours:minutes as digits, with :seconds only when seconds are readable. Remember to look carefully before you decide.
4:43
